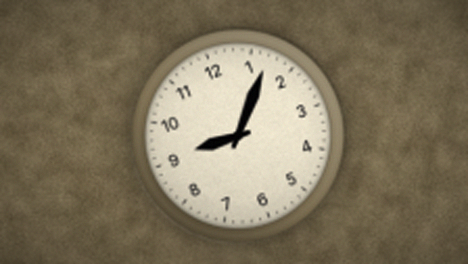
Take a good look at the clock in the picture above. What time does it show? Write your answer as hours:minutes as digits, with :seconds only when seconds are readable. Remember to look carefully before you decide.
9:07
